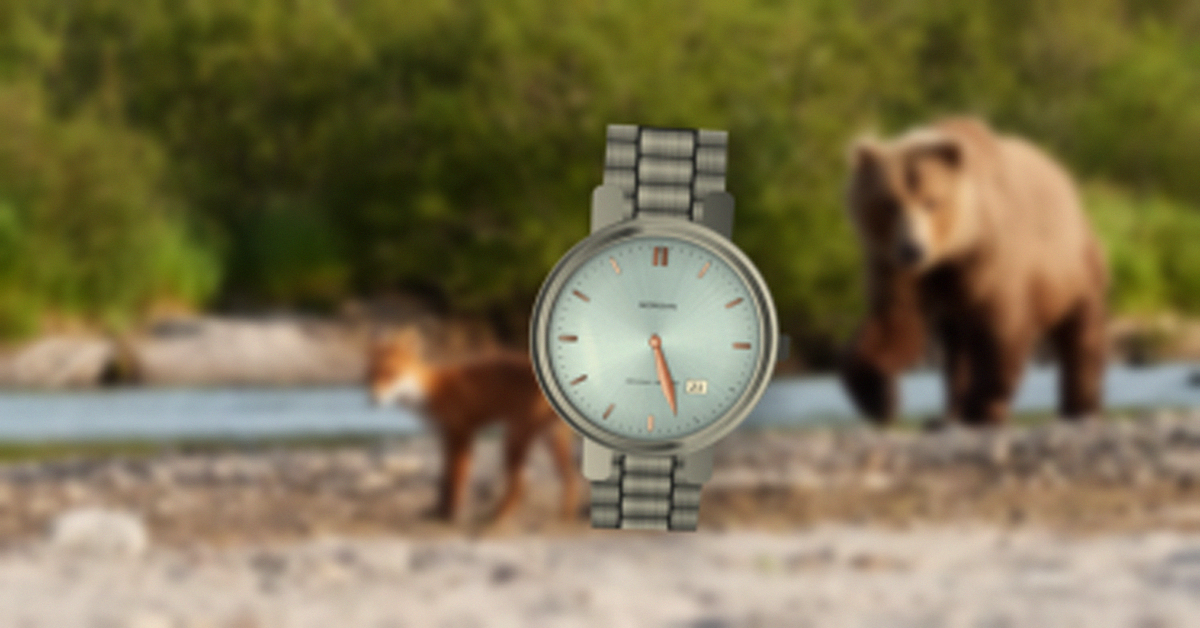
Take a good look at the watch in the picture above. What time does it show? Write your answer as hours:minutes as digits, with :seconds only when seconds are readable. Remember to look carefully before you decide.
5:27
